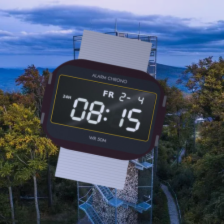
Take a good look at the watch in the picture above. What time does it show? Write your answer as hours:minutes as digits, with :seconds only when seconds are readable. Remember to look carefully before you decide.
8:15
